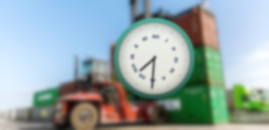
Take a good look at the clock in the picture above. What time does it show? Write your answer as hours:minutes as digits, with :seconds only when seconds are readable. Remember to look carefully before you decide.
7:30
